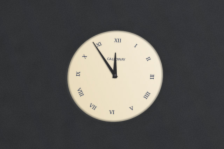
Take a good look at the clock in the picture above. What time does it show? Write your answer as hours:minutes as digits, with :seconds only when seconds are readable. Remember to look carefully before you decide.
11:54
